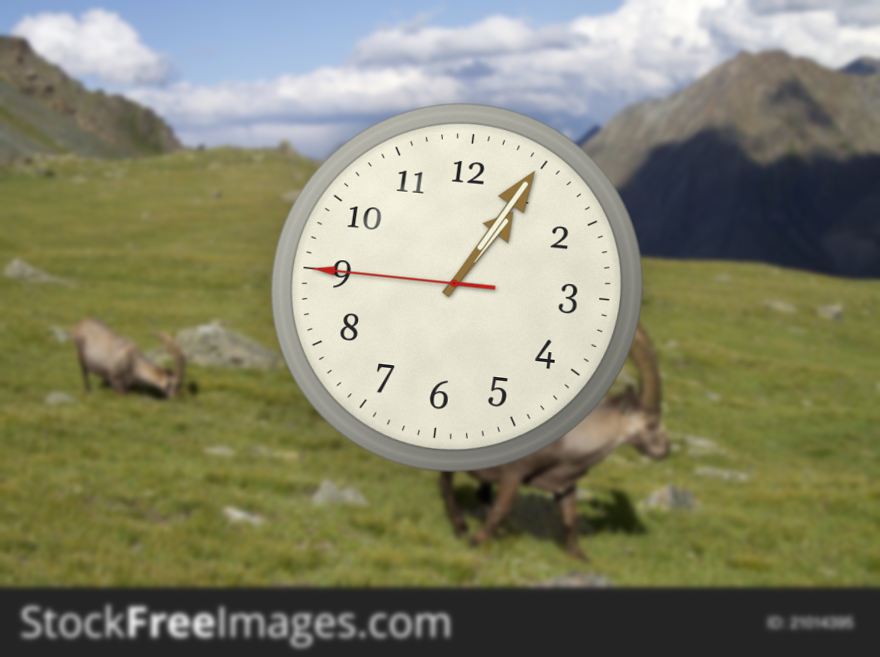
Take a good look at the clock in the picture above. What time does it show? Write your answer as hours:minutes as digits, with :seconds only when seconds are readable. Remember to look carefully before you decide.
1:04:45
